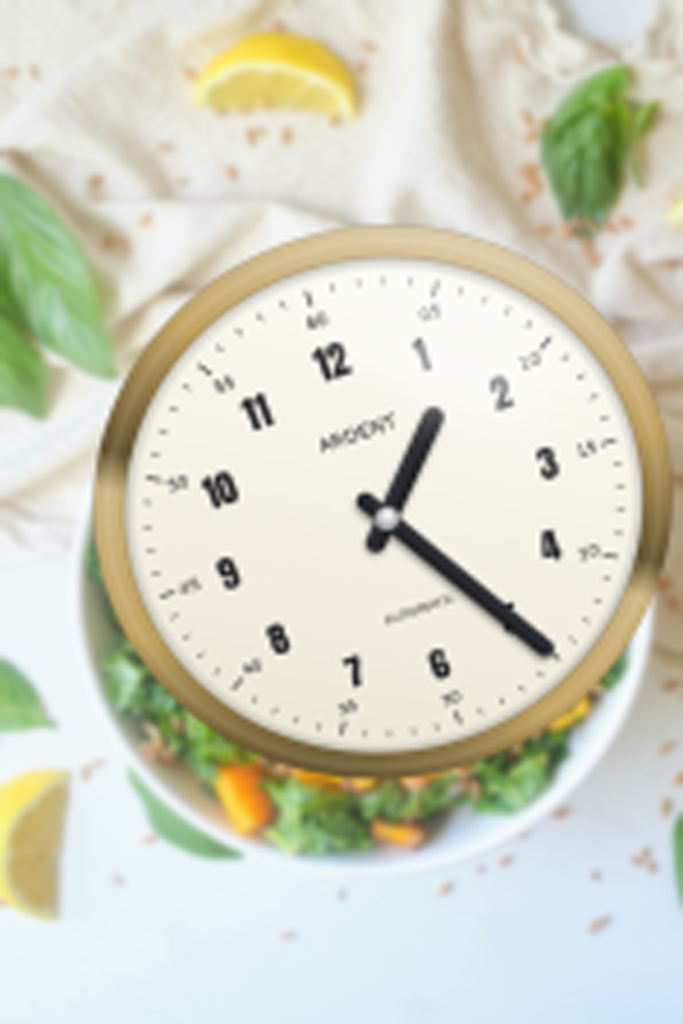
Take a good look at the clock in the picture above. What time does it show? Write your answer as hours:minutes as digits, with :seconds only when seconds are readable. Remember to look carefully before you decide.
1:25
